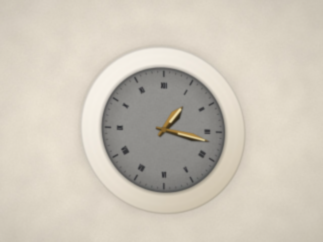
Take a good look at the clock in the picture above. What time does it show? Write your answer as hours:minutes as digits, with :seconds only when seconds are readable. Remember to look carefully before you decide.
1:17
